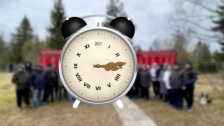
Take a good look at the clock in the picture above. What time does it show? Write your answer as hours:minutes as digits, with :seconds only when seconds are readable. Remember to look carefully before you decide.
3:14
